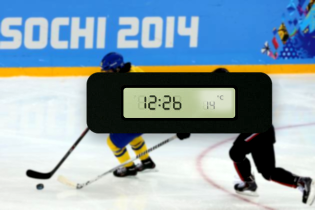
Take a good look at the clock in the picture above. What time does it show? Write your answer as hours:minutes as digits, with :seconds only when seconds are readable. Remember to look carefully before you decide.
12:26
